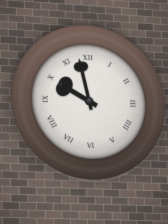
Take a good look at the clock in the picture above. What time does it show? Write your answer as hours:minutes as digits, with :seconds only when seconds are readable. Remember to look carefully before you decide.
9:58
